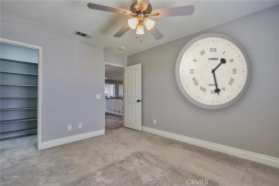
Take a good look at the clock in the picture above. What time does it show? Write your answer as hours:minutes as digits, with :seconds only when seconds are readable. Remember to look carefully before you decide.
1:28
